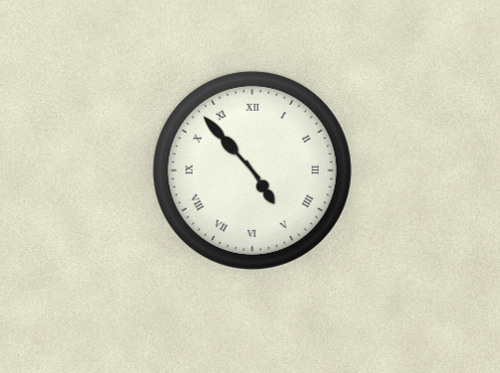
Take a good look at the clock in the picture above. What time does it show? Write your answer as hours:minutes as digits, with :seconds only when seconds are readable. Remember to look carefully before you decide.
4:53
